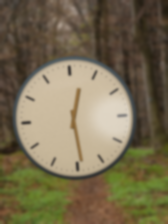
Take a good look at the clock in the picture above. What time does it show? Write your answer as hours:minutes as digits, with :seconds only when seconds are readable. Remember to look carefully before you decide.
12:29
